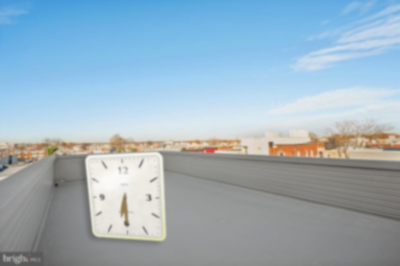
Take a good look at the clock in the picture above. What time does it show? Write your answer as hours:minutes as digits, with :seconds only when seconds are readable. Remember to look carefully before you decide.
6:30
